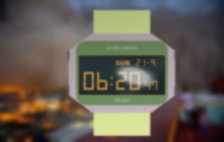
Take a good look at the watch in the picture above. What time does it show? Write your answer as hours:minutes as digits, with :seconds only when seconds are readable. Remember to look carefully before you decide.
6:20
